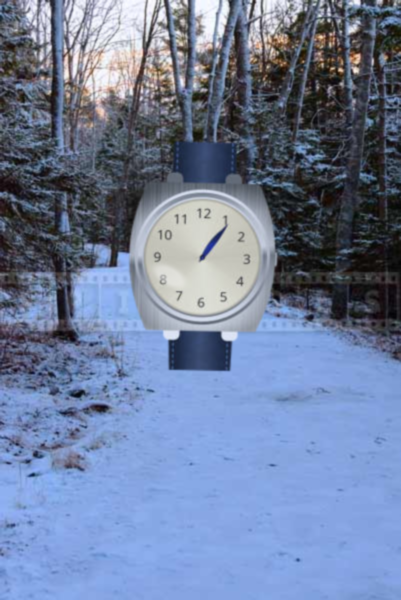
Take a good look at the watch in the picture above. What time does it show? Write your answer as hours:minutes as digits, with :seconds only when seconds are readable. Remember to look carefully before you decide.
1:06
